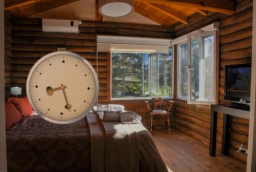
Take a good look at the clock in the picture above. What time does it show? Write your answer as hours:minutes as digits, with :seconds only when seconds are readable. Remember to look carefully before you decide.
8:27
